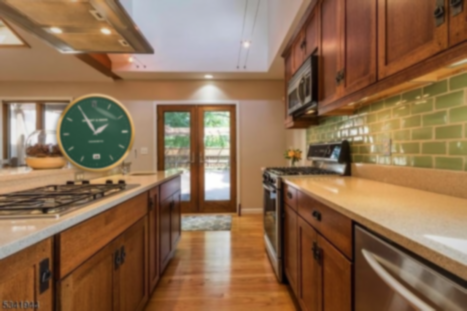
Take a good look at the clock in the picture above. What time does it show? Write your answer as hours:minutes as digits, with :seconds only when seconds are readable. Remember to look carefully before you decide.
1:55
